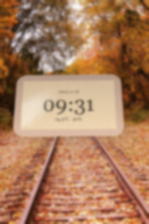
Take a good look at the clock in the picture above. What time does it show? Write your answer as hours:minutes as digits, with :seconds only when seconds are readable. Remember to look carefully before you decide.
9:31
